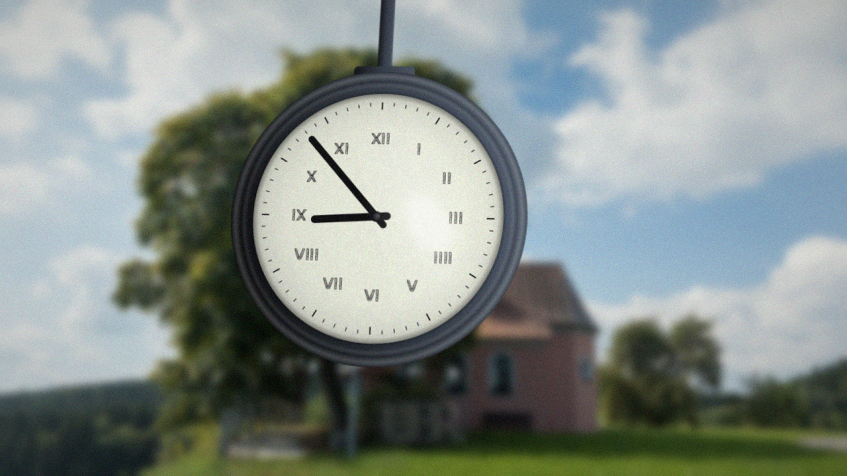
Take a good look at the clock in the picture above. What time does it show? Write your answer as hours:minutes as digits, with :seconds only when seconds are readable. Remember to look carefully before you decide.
8:53
